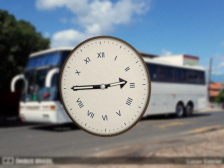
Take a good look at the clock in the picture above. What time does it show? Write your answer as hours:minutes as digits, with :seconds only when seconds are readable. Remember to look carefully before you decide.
2:45
